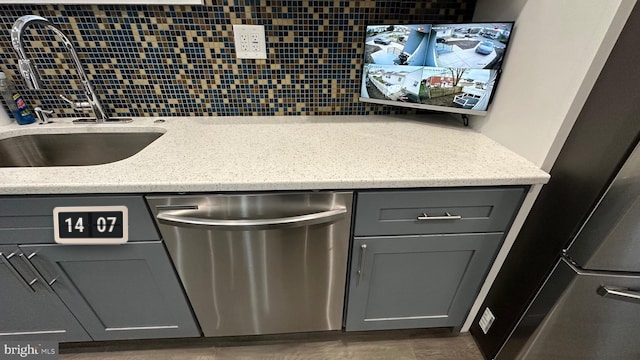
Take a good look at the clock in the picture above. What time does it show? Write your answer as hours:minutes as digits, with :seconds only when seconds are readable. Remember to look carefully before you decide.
14:07
